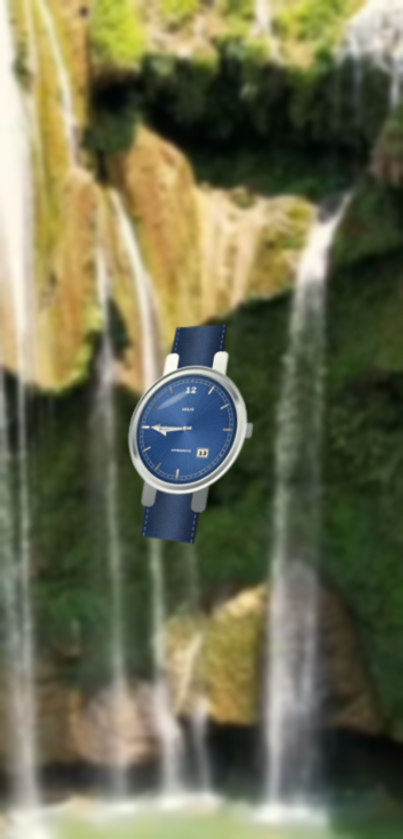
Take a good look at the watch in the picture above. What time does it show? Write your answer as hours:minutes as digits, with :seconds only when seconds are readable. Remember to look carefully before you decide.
8:45
